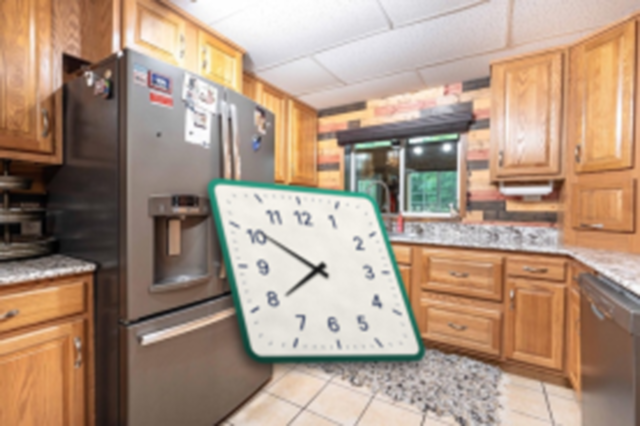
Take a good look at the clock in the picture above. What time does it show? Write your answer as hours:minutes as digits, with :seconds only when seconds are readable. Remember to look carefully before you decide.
7:51
